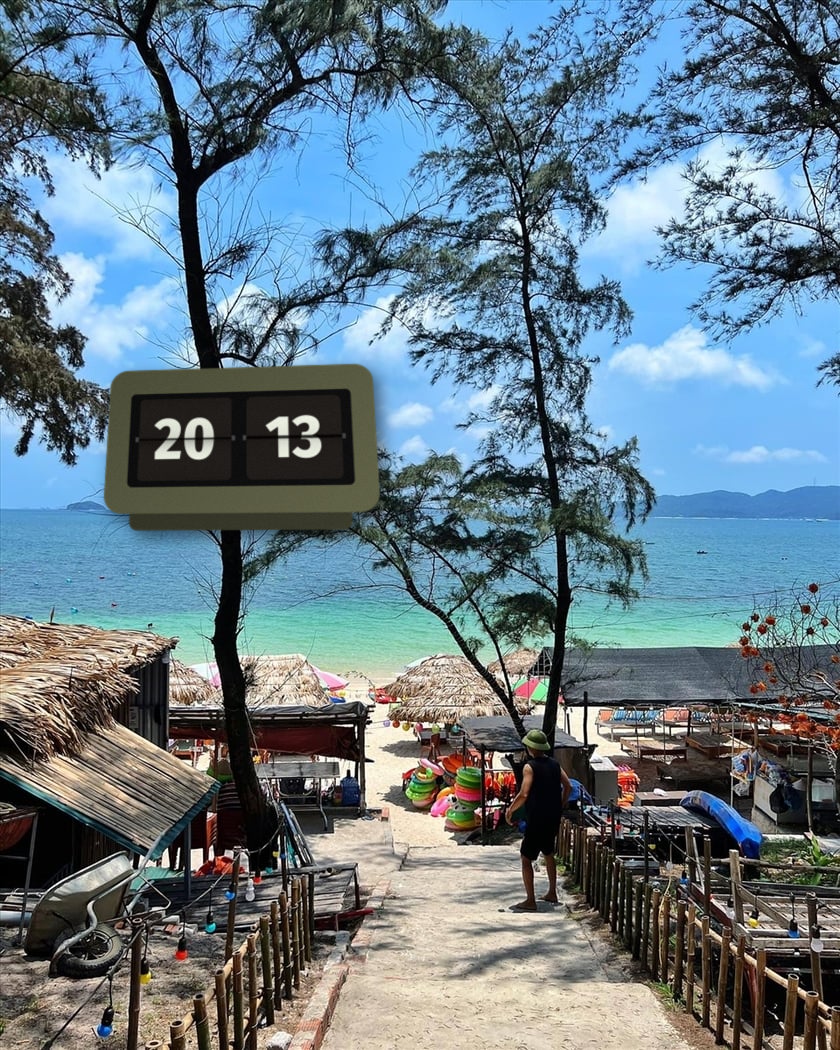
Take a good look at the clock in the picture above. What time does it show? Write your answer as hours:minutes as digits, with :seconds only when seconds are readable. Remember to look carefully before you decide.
20:13
